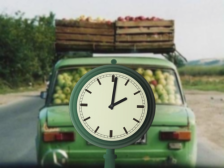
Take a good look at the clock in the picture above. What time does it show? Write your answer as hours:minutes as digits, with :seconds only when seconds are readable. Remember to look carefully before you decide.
2:01
